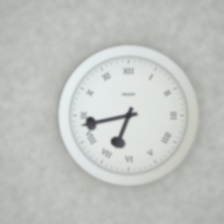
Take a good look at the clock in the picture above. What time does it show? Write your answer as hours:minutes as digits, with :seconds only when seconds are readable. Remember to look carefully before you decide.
6:43
